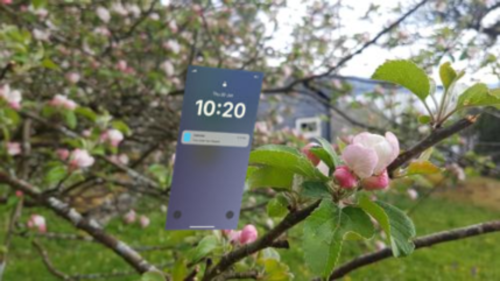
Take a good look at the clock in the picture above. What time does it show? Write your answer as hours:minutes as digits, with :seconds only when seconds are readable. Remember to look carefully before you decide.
10:20
